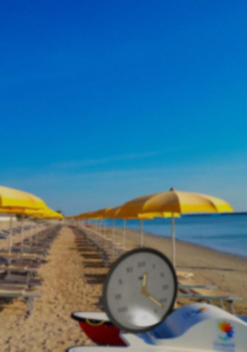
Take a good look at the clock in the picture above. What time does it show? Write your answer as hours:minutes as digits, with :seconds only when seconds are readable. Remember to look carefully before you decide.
12:22
